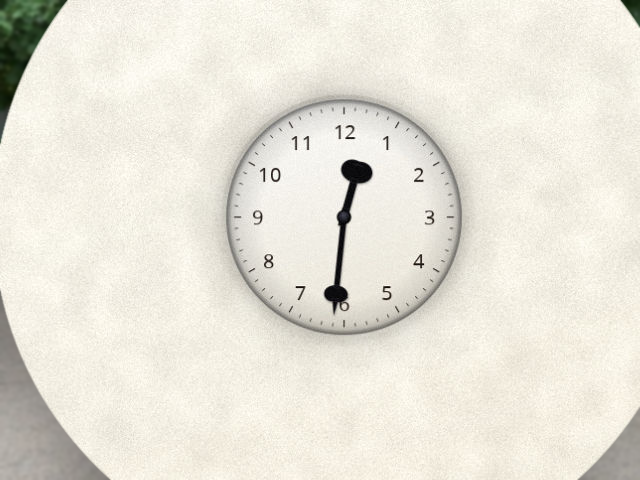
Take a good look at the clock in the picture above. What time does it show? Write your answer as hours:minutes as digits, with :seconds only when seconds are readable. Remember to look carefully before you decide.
12:31
